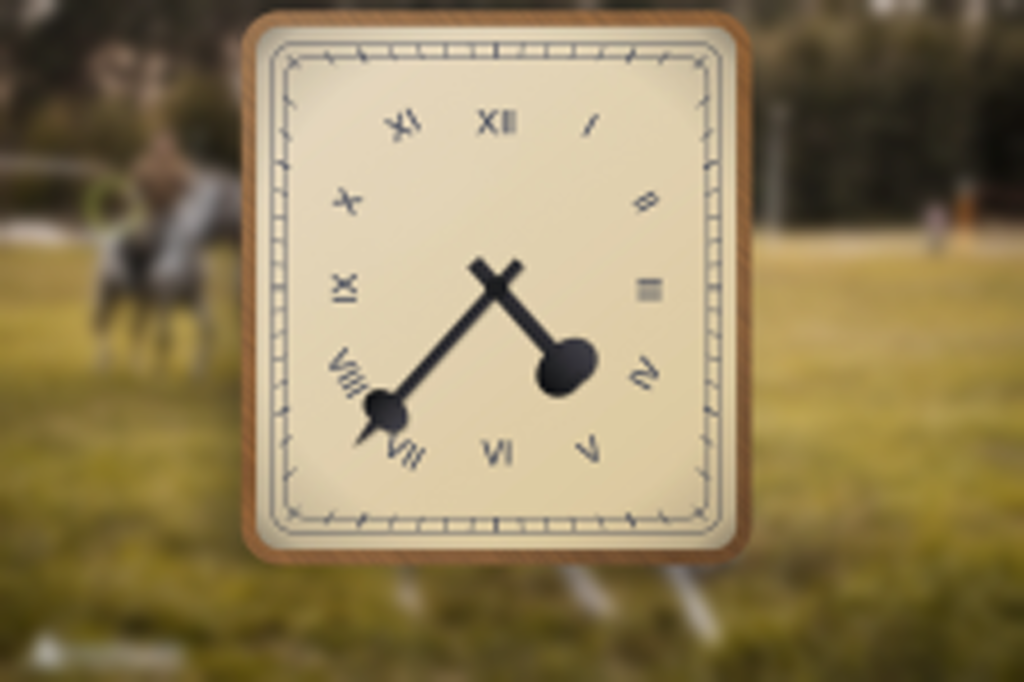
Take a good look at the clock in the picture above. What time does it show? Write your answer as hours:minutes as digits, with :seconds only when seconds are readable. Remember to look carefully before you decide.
4:37
